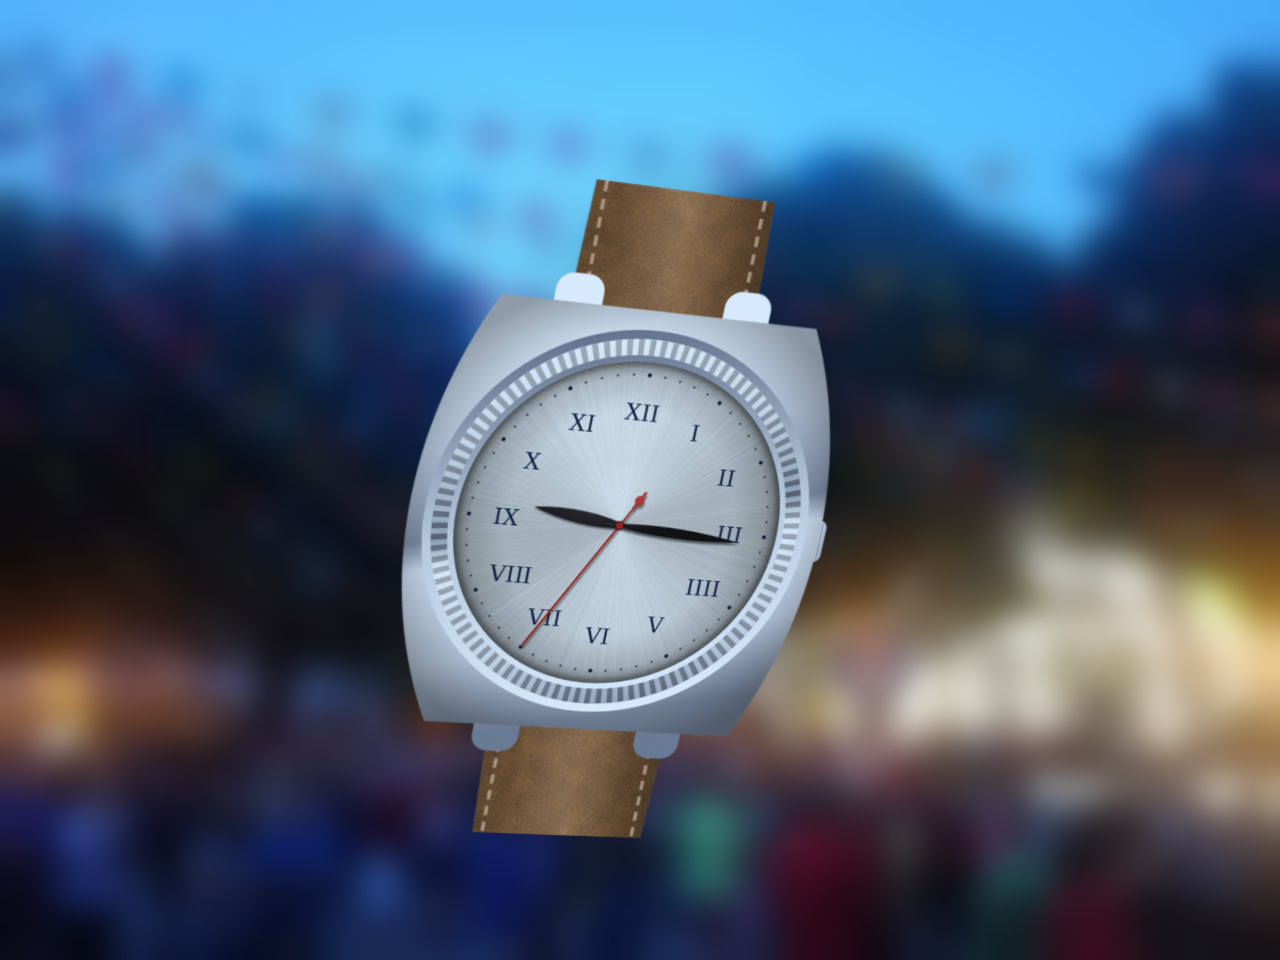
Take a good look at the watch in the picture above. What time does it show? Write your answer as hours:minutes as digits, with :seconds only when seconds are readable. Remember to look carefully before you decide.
9:15:35
